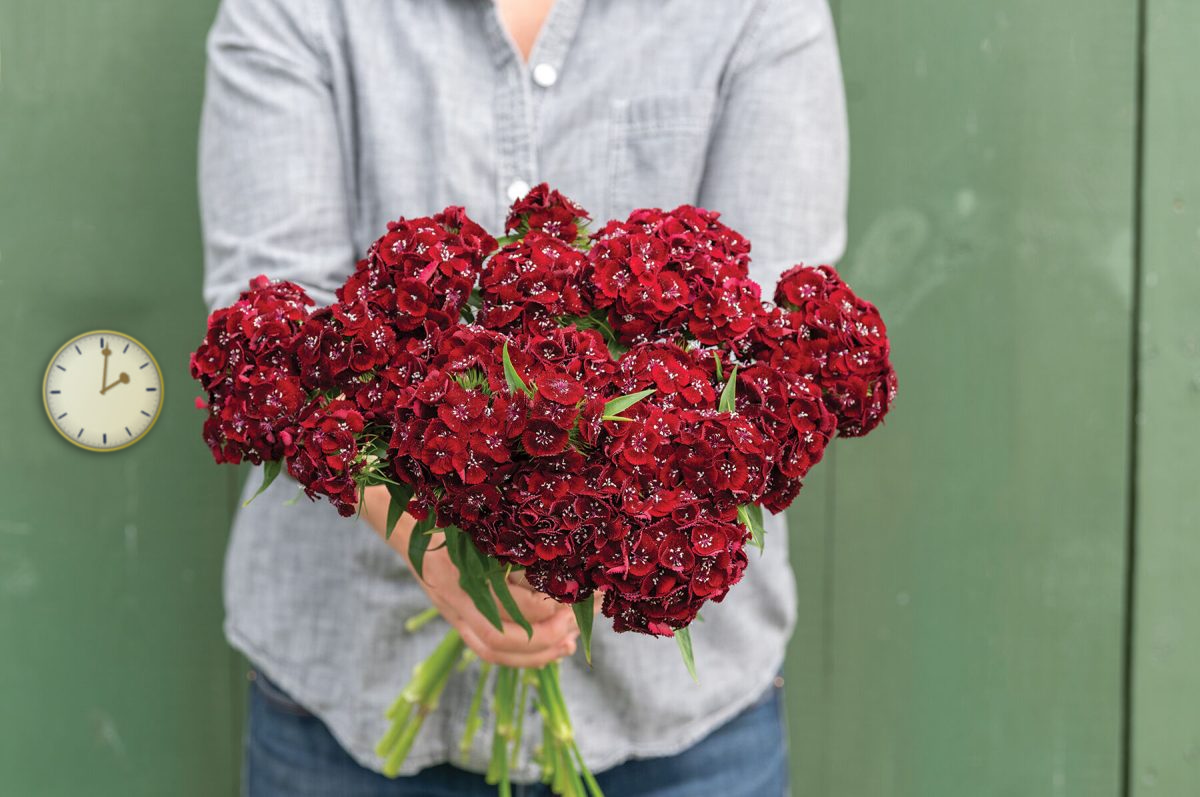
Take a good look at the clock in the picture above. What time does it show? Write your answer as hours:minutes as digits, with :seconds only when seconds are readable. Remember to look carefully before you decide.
2:01
